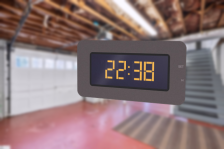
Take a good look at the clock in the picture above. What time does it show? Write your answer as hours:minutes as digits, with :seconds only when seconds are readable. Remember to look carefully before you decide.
22:38
